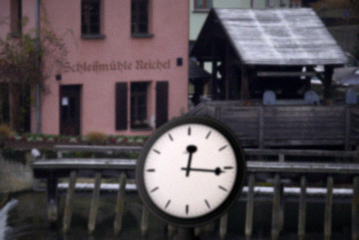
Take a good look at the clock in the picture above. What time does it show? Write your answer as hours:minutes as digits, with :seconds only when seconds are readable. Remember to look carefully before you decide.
12:16
